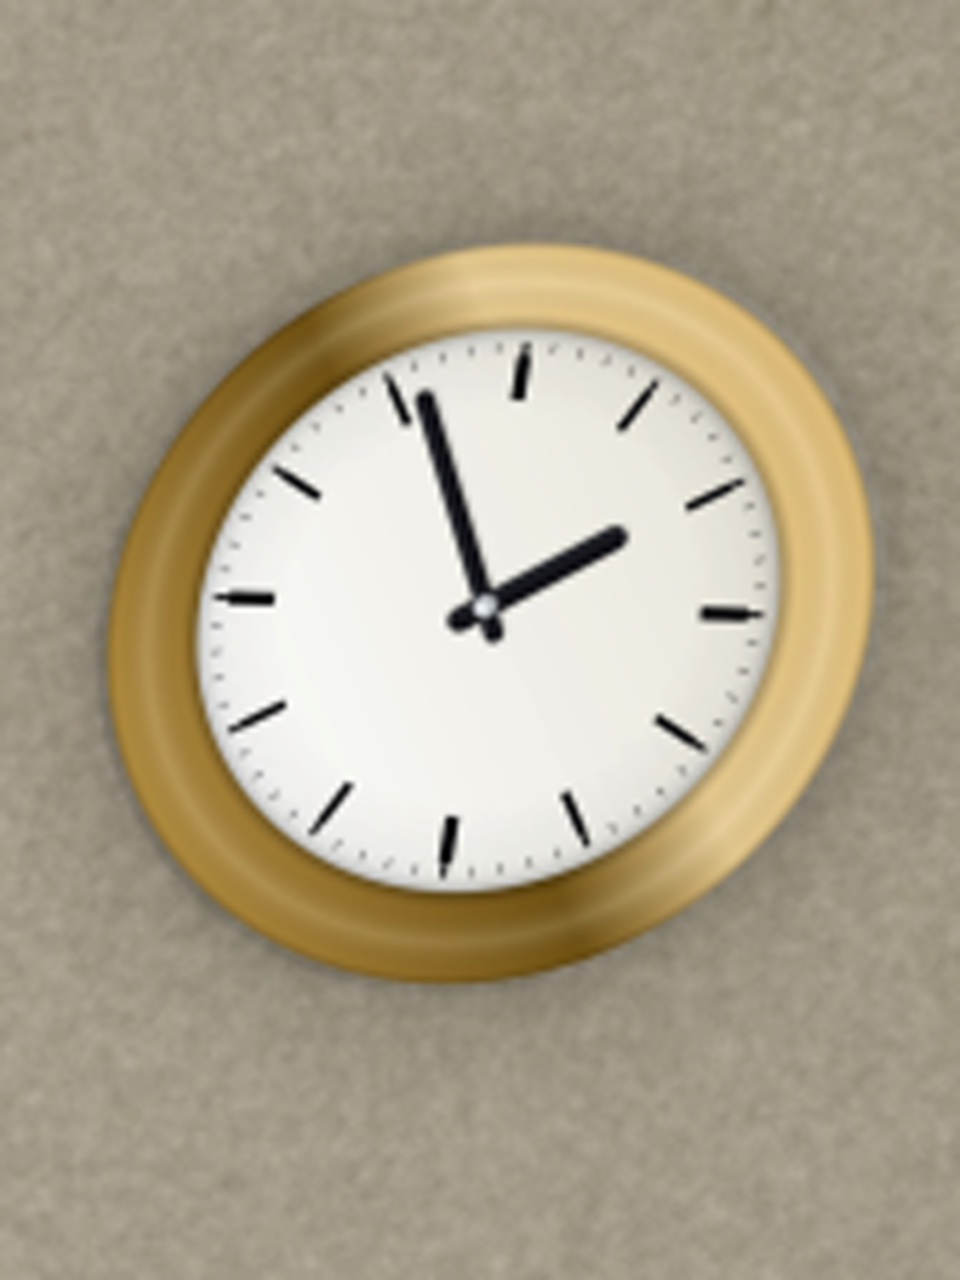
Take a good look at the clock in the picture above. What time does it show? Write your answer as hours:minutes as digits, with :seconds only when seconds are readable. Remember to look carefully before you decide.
1:56
